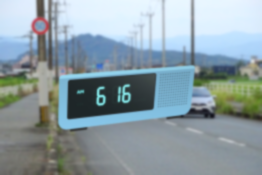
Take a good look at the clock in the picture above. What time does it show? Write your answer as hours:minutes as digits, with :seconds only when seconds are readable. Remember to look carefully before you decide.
6:16
